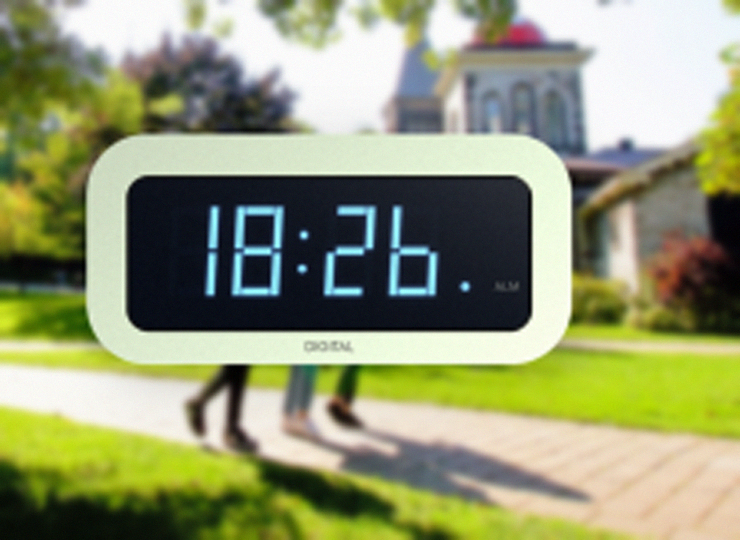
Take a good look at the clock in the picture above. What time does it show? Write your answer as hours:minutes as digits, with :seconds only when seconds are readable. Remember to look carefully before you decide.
18:26
